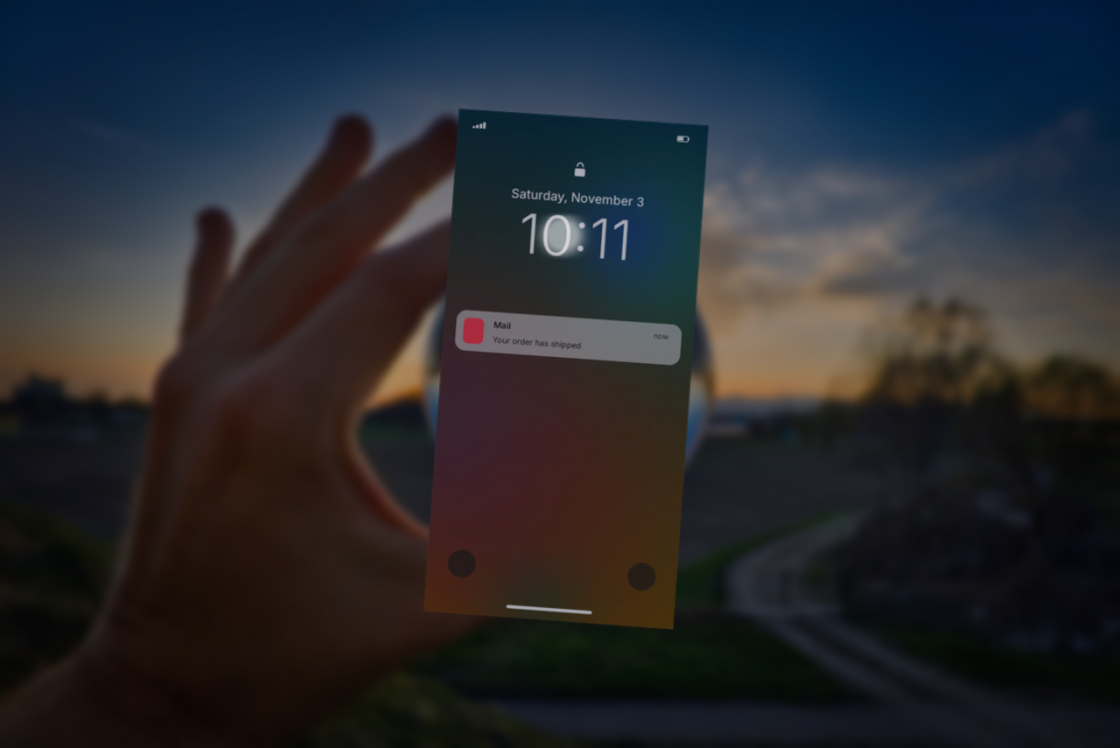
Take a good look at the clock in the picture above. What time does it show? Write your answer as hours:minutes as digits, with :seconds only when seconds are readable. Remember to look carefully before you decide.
10:11
